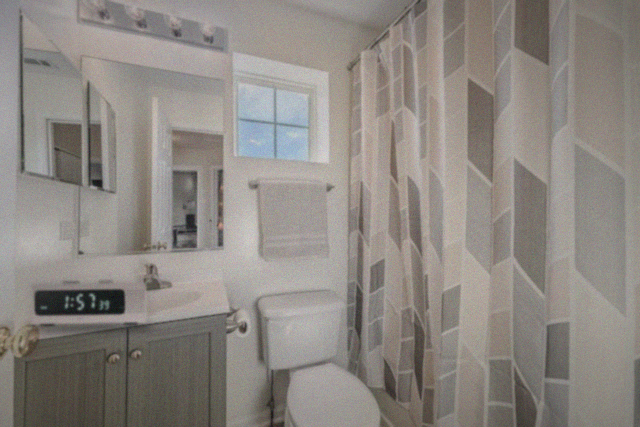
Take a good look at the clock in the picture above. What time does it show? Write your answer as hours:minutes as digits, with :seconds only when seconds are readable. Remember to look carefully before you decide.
1:57
